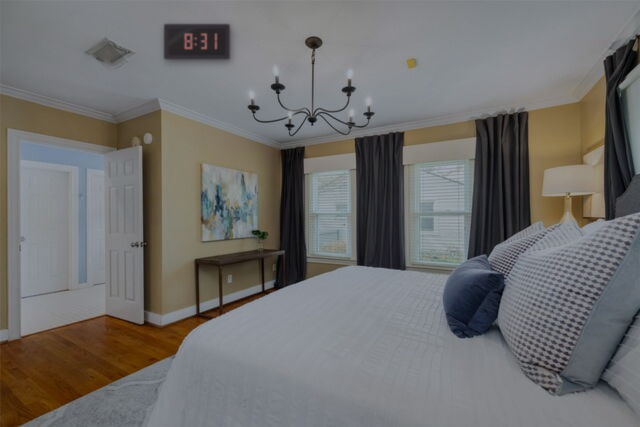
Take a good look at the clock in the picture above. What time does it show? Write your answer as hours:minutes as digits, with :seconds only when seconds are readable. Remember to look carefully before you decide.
8:31
